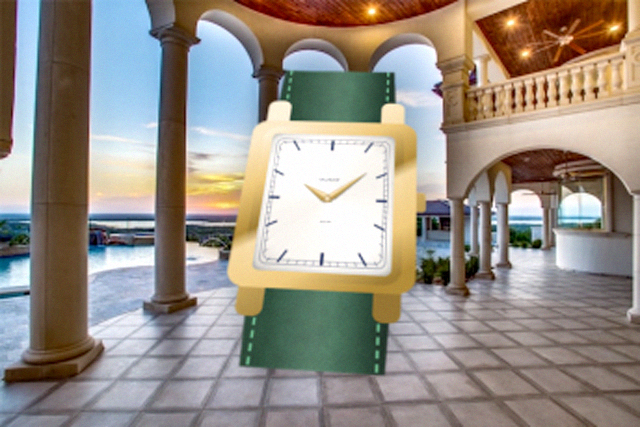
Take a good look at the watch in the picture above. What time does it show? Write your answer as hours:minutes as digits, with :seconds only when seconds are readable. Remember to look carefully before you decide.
10:08
